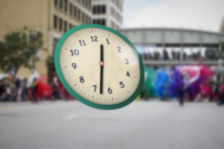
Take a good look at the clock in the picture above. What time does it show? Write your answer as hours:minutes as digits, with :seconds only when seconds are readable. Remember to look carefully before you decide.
12:33
